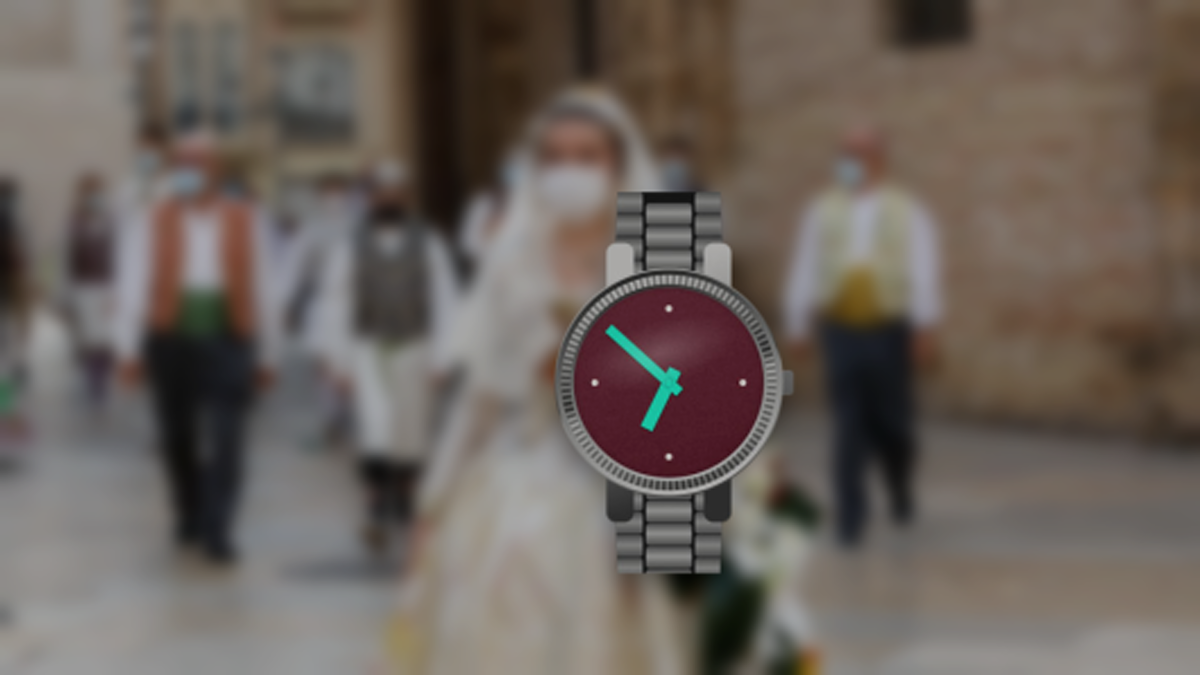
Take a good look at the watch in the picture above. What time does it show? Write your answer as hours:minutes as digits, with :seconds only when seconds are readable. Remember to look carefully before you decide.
6:52
